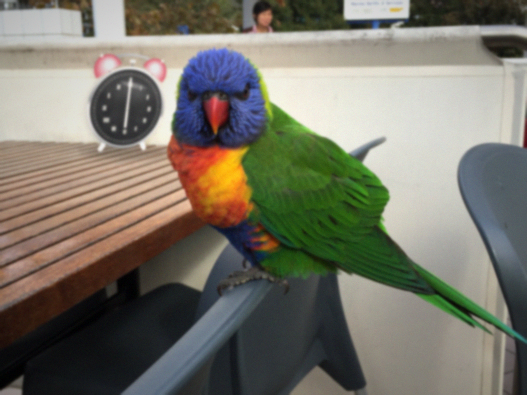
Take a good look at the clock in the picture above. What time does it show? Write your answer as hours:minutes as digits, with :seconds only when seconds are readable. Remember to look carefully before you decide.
6:00
